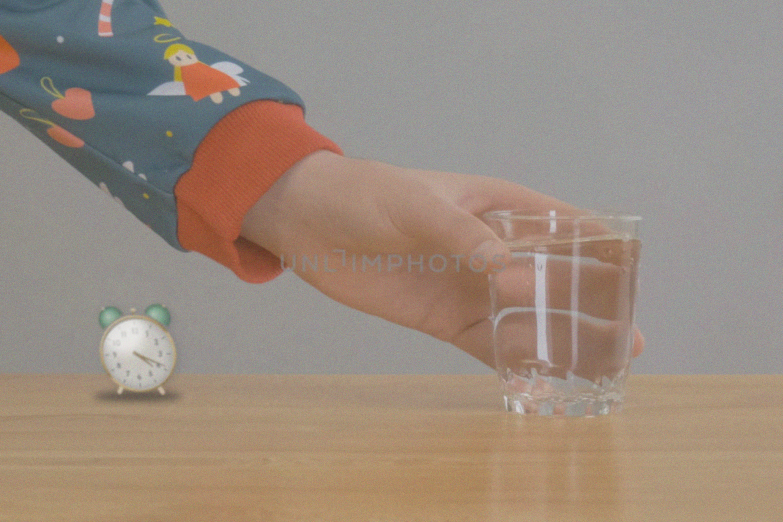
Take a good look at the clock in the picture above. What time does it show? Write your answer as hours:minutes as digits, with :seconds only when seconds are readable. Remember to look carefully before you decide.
4:19
